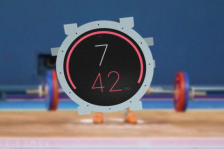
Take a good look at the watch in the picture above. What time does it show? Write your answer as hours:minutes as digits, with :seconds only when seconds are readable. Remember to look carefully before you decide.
7:42
